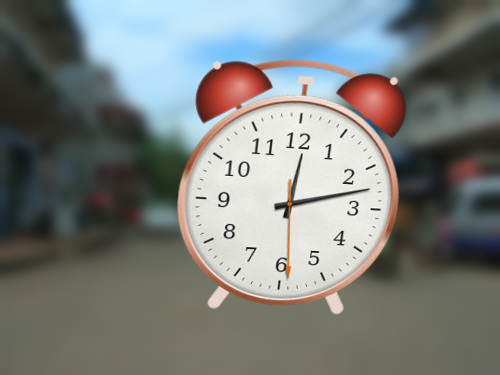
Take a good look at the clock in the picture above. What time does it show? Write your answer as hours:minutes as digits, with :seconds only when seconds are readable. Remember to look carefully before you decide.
12:12:29
